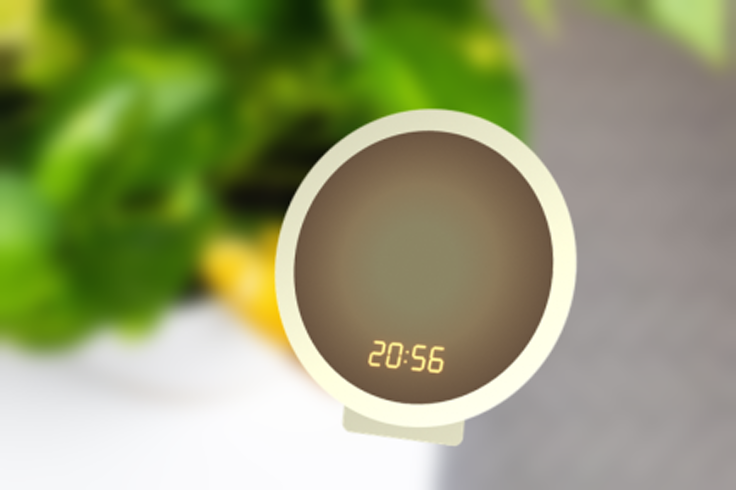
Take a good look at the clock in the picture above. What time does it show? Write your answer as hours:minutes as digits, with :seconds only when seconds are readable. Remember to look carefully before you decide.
20:56
